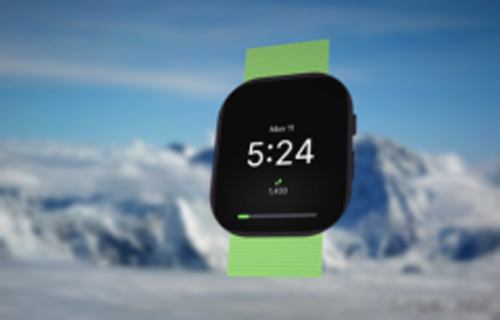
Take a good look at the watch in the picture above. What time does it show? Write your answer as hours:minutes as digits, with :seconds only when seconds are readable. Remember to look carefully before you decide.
5:24
